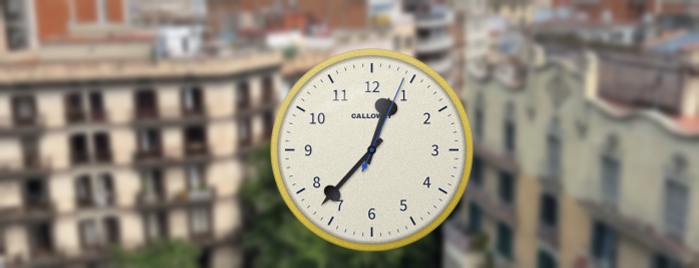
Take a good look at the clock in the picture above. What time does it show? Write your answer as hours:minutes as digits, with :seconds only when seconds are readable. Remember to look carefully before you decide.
12:37:04
